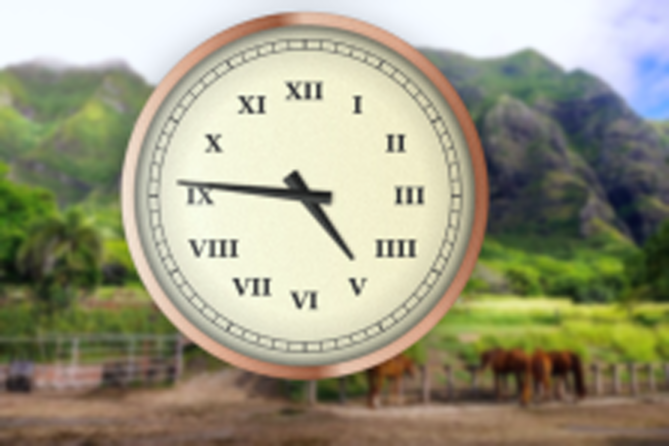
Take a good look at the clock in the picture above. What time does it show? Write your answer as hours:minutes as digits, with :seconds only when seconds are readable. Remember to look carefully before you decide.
4:46
